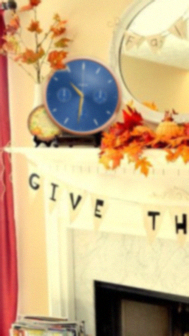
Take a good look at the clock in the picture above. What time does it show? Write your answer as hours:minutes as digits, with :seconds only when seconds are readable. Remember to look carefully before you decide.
10:31
